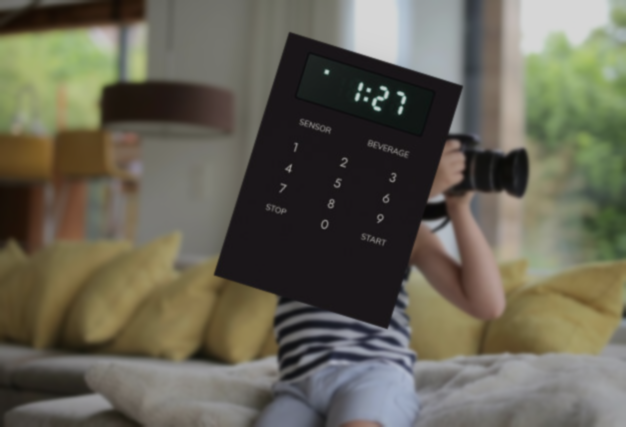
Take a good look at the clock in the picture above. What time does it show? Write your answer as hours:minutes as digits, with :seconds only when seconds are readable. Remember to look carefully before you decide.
1:27
